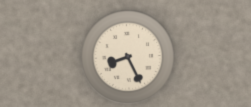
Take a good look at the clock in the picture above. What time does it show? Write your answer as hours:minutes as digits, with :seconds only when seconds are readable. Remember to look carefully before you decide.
8:26
